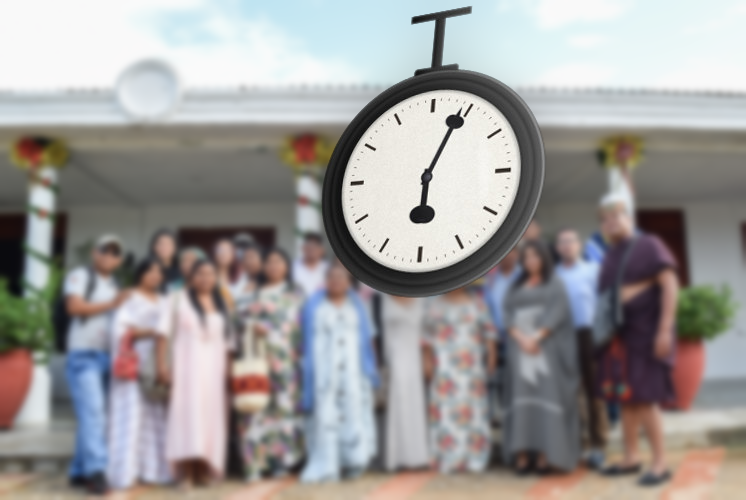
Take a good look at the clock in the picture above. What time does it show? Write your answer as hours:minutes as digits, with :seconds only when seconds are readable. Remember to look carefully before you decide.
6:04
